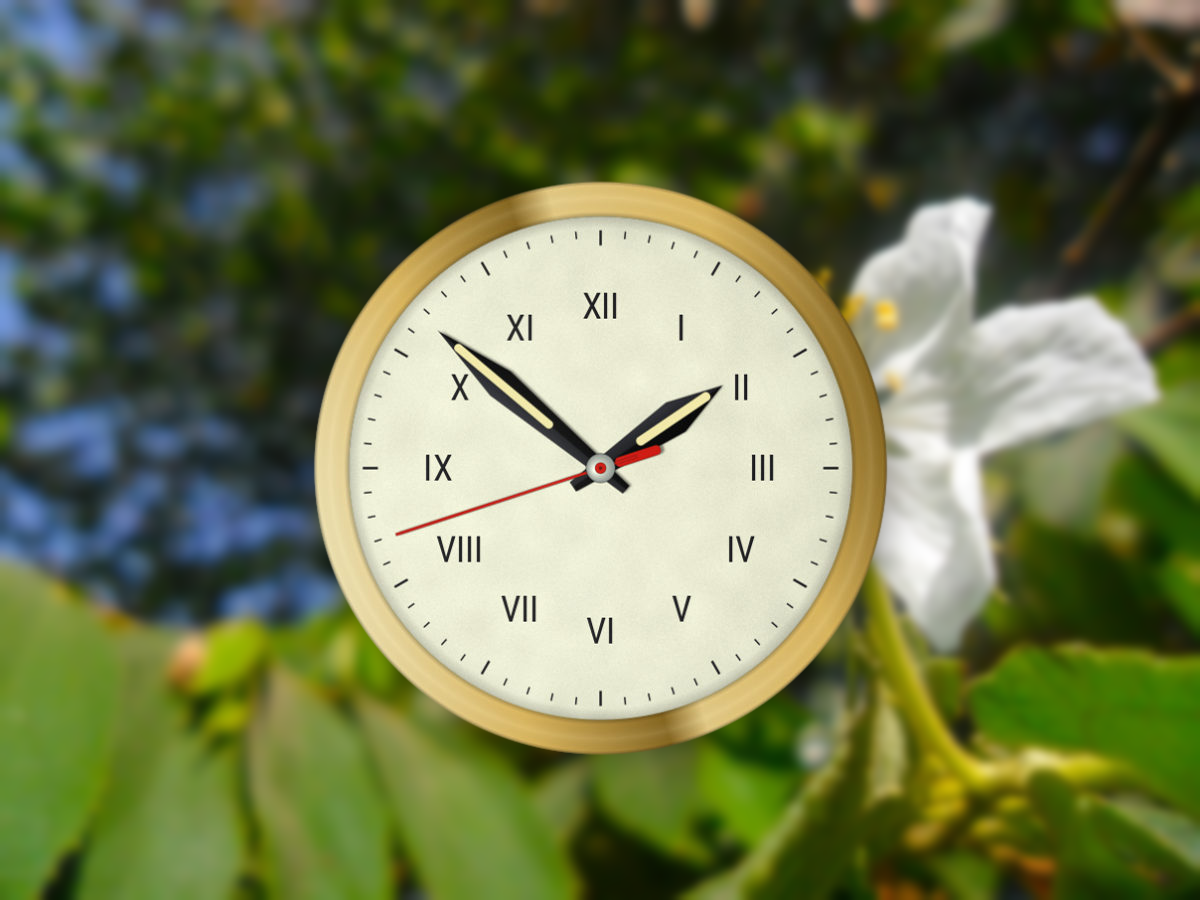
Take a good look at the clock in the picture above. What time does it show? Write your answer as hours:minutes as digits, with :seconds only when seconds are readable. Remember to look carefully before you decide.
1:51:42
